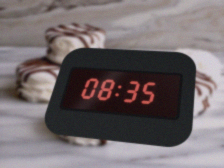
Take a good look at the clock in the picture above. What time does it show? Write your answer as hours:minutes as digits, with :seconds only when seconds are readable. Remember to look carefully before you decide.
8:35
